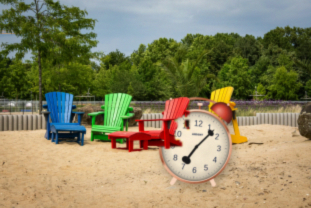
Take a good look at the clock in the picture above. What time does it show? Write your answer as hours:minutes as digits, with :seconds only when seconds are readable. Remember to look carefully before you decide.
7:07
